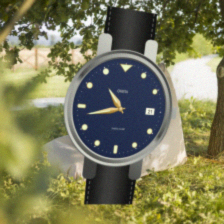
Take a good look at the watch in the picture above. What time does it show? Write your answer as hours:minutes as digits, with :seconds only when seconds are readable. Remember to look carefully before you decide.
10:43
